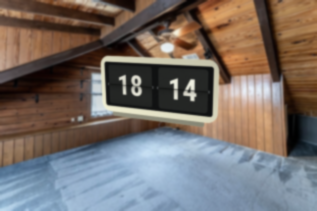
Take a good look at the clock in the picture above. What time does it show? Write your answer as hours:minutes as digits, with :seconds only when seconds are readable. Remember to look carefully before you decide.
18:14
